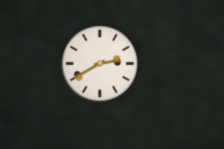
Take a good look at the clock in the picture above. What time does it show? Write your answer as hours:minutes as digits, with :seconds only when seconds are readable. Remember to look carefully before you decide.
2:40
